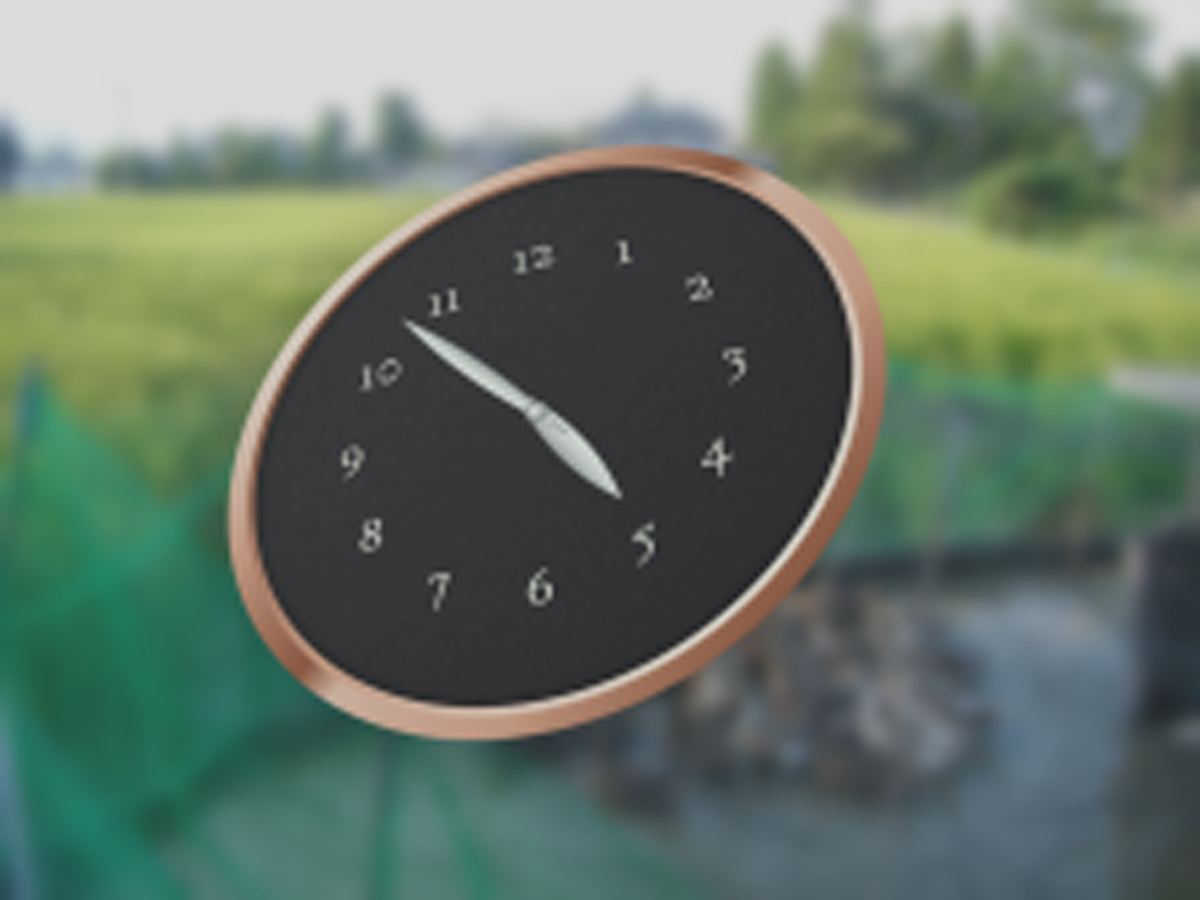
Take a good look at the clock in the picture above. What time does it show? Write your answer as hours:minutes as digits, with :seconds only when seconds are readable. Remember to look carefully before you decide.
4:53
